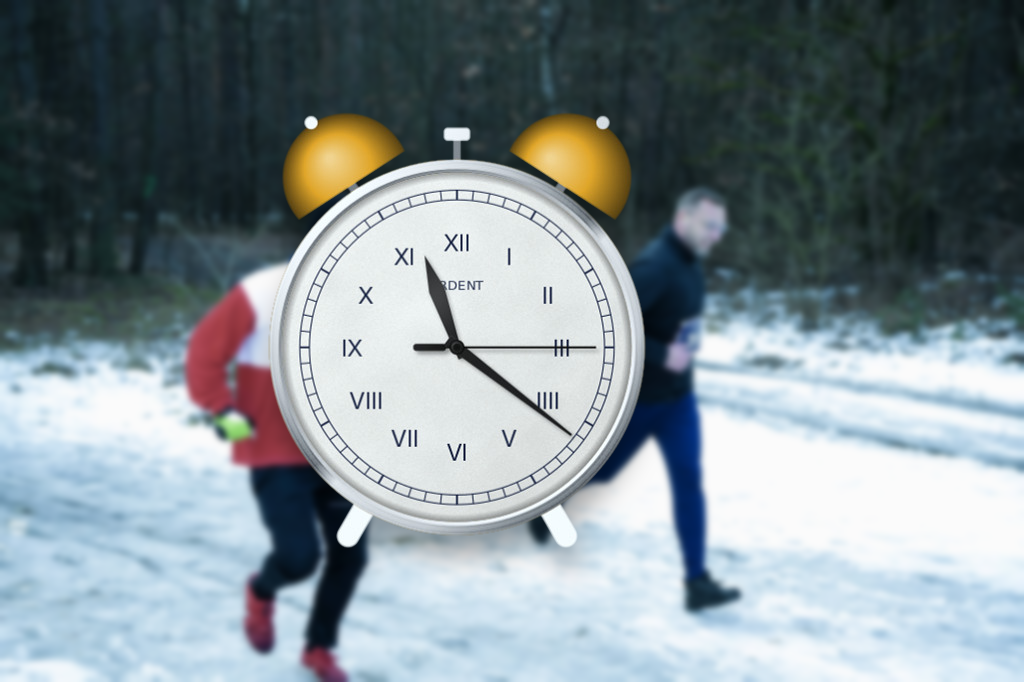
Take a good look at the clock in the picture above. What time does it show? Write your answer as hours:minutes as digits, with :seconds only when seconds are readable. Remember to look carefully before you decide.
11:21:15
